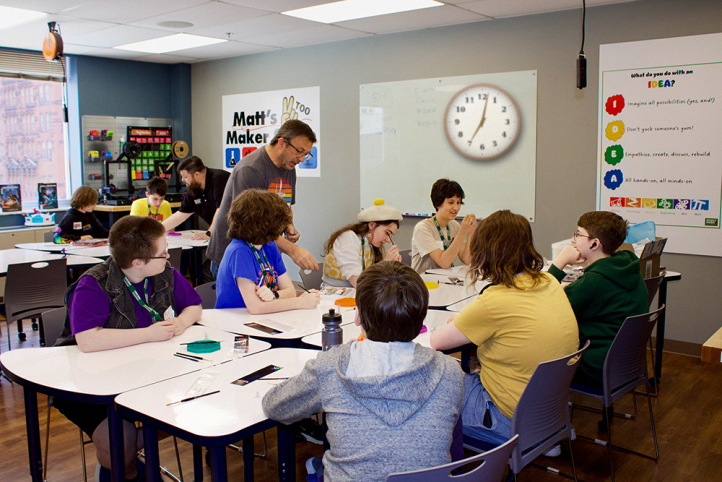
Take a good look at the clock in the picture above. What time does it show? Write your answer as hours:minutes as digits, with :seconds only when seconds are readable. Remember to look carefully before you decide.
7:02
